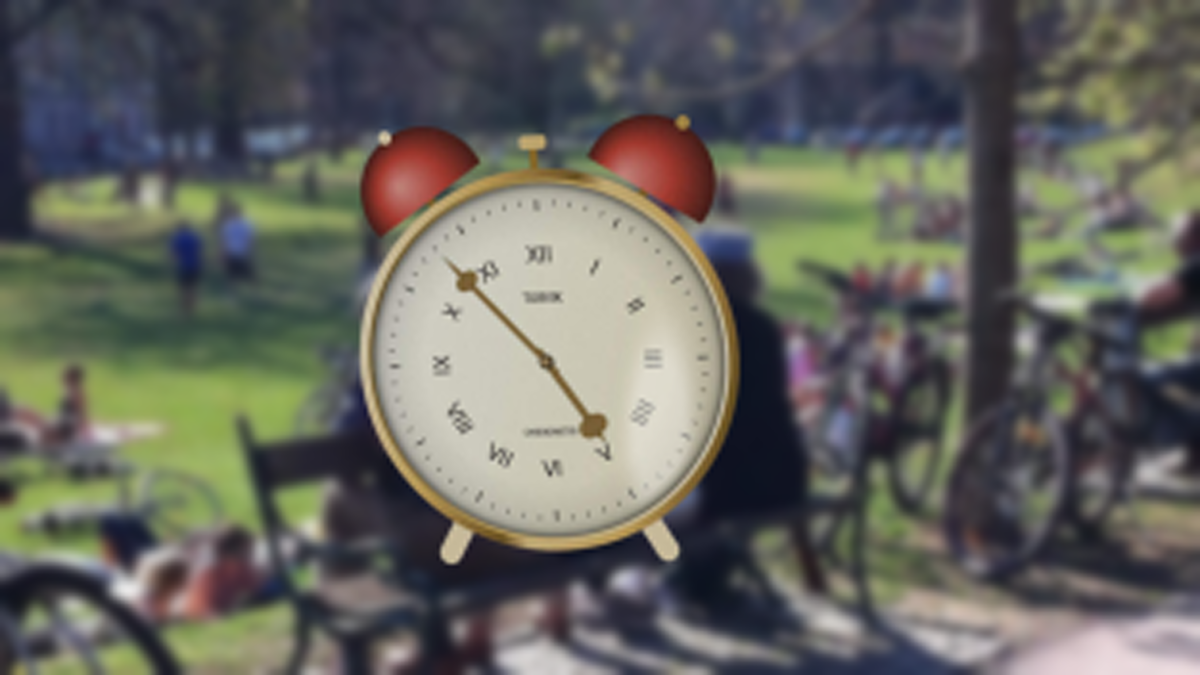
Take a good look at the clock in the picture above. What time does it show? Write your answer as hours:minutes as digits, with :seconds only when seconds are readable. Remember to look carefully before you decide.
4:53
